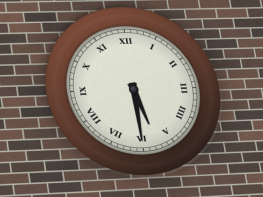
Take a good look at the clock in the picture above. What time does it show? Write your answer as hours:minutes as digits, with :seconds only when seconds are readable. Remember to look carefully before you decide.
5:30
